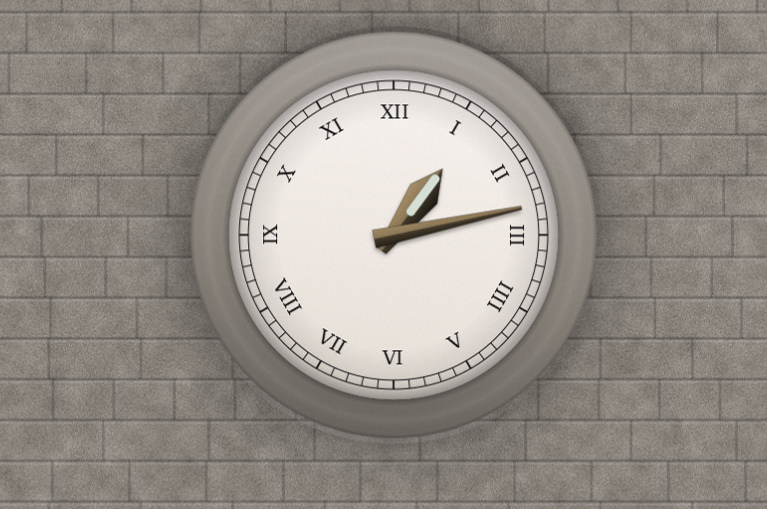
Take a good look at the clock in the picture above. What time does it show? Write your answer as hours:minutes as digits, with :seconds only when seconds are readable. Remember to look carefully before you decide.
1:13
